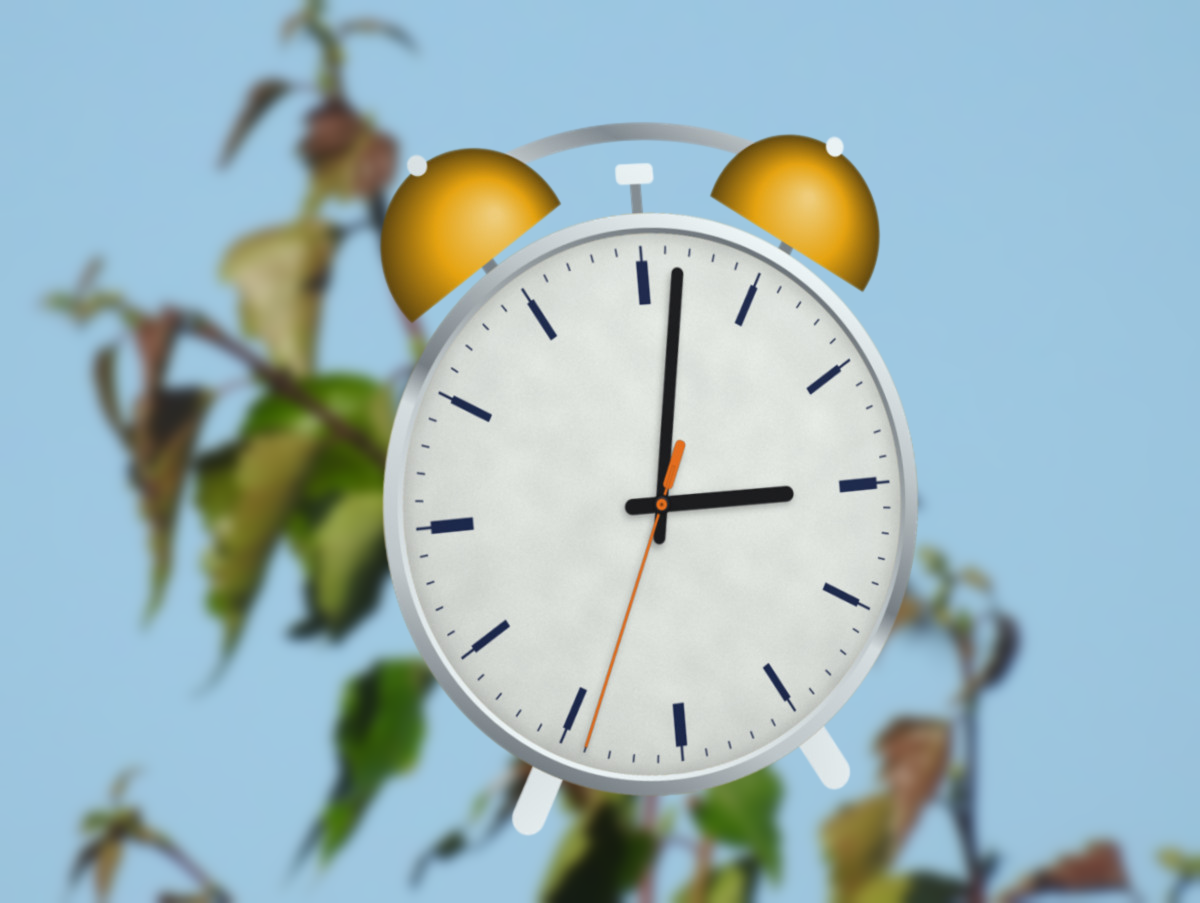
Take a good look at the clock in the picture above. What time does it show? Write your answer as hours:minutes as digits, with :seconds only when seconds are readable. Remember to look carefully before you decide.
3:01:34
